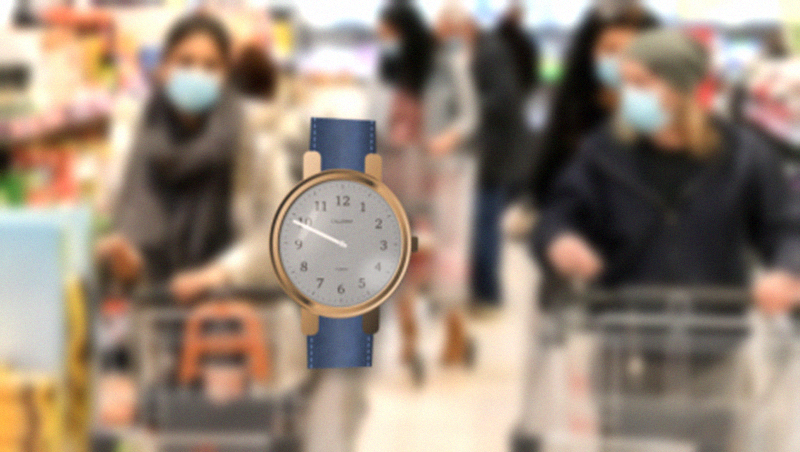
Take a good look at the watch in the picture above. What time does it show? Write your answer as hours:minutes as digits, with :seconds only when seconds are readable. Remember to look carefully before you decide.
9:49
